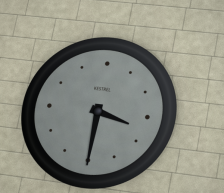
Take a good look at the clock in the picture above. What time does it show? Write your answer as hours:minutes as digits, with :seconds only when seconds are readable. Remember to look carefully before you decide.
3:30
